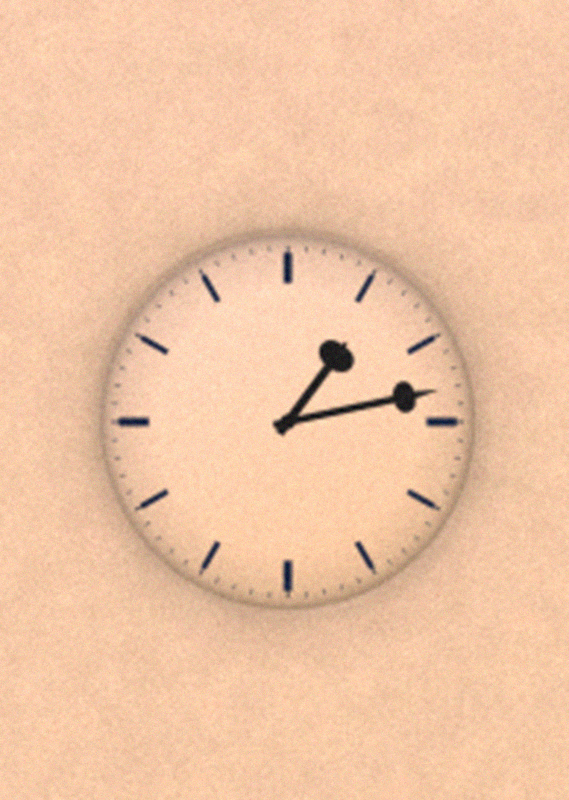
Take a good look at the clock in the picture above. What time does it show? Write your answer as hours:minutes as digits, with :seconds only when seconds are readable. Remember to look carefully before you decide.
1:13
